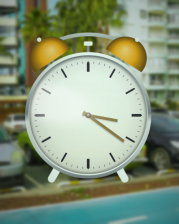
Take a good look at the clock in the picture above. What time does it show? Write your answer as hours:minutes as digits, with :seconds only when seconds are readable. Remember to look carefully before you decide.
3:21
